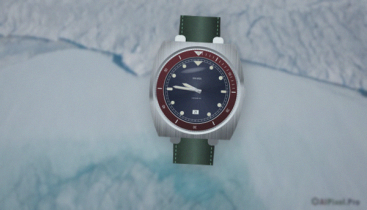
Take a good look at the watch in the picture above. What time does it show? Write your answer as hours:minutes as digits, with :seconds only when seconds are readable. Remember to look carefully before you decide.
9:46
